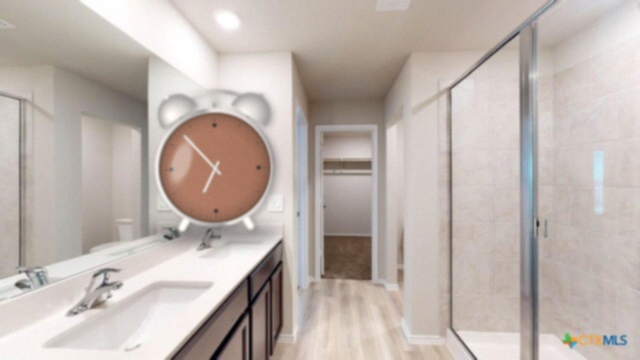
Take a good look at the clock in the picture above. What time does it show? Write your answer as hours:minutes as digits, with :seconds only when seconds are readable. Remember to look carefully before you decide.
6:53
